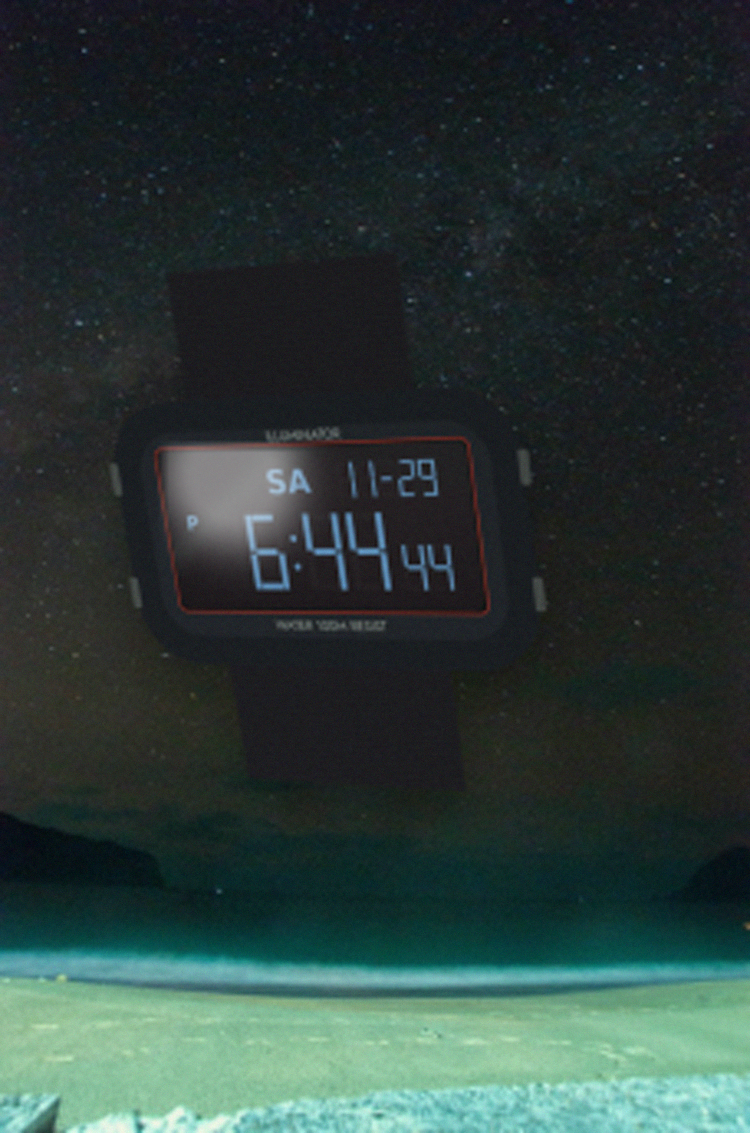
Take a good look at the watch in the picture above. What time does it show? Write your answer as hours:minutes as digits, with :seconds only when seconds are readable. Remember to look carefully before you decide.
6:44:44
